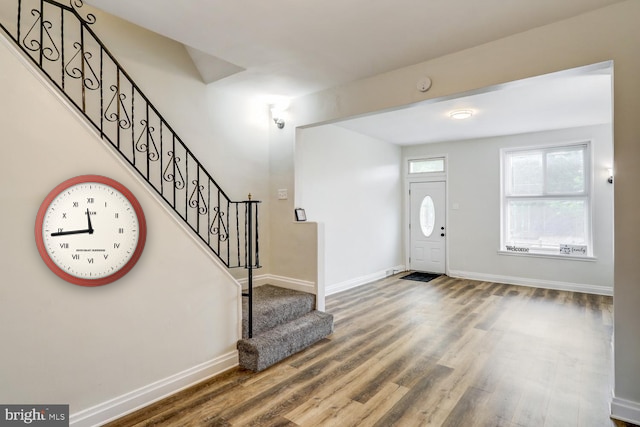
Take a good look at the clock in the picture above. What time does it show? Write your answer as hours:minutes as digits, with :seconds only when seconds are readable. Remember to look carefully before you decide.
11:44
